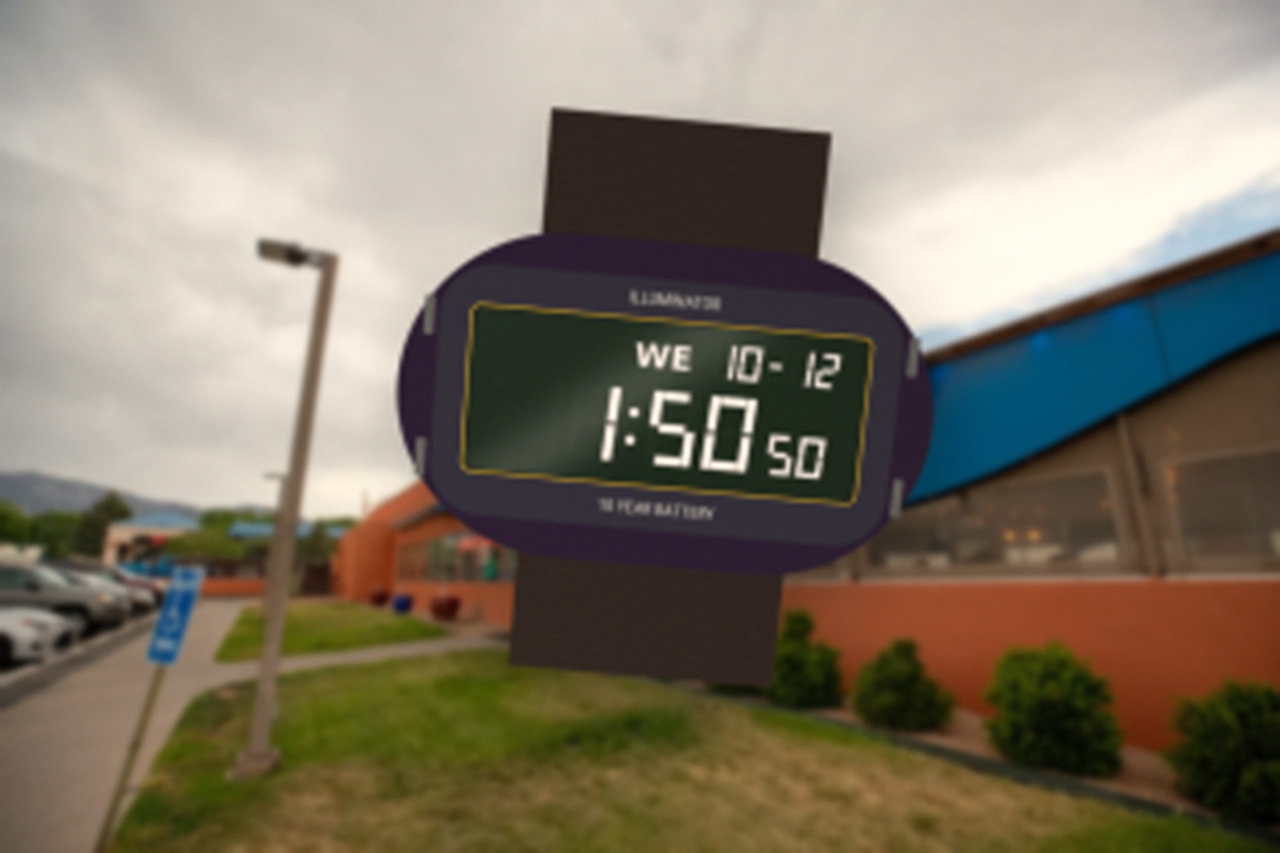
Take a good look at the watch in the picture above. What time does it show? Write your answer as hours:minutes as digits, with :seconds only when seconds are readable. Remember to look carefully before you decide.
1:50:50
